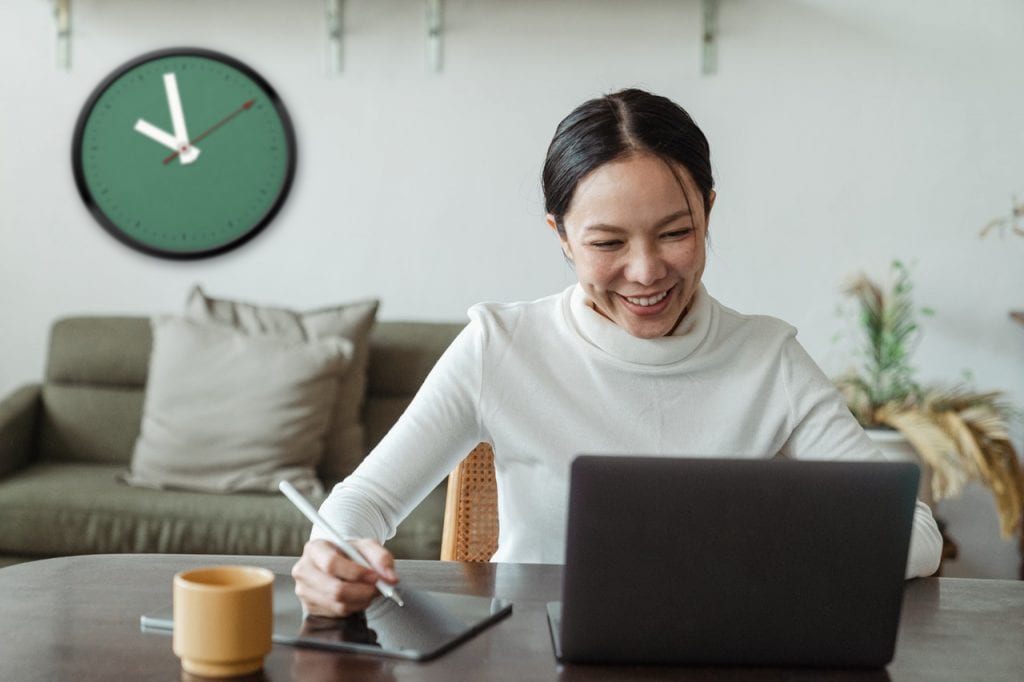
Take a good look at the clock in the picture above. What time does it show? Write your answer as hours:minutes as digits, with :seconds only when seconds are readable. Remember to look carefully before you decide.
9:58:09
